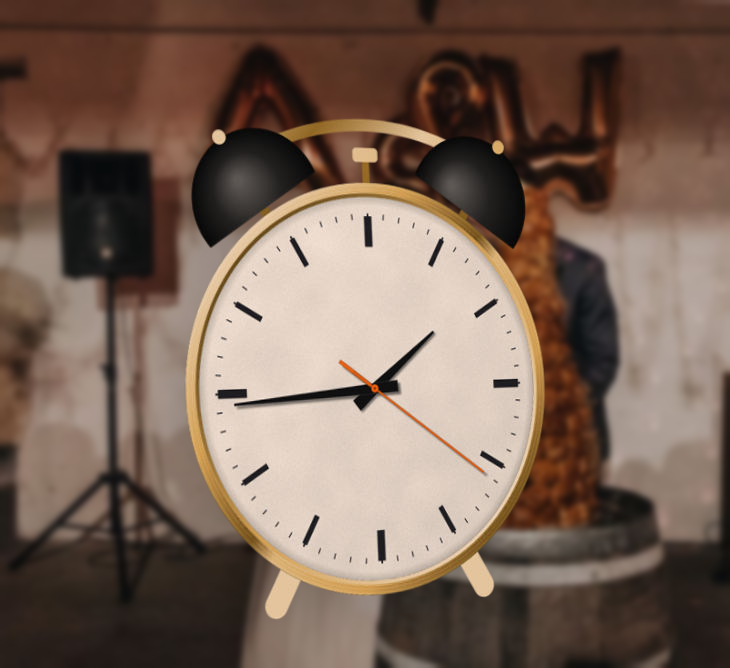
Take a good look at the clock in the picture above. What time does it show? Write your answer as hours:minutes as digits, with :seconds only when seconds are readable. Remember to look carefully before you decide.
1:44:21
